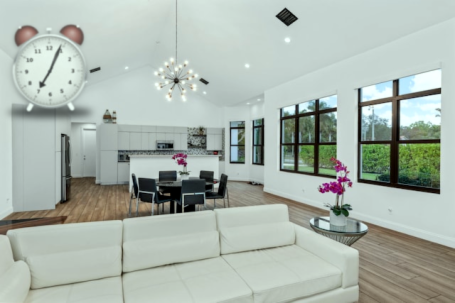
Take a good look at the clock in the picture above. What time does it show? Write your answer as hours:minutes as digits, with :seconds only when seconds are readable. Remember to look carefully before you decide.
7:04
